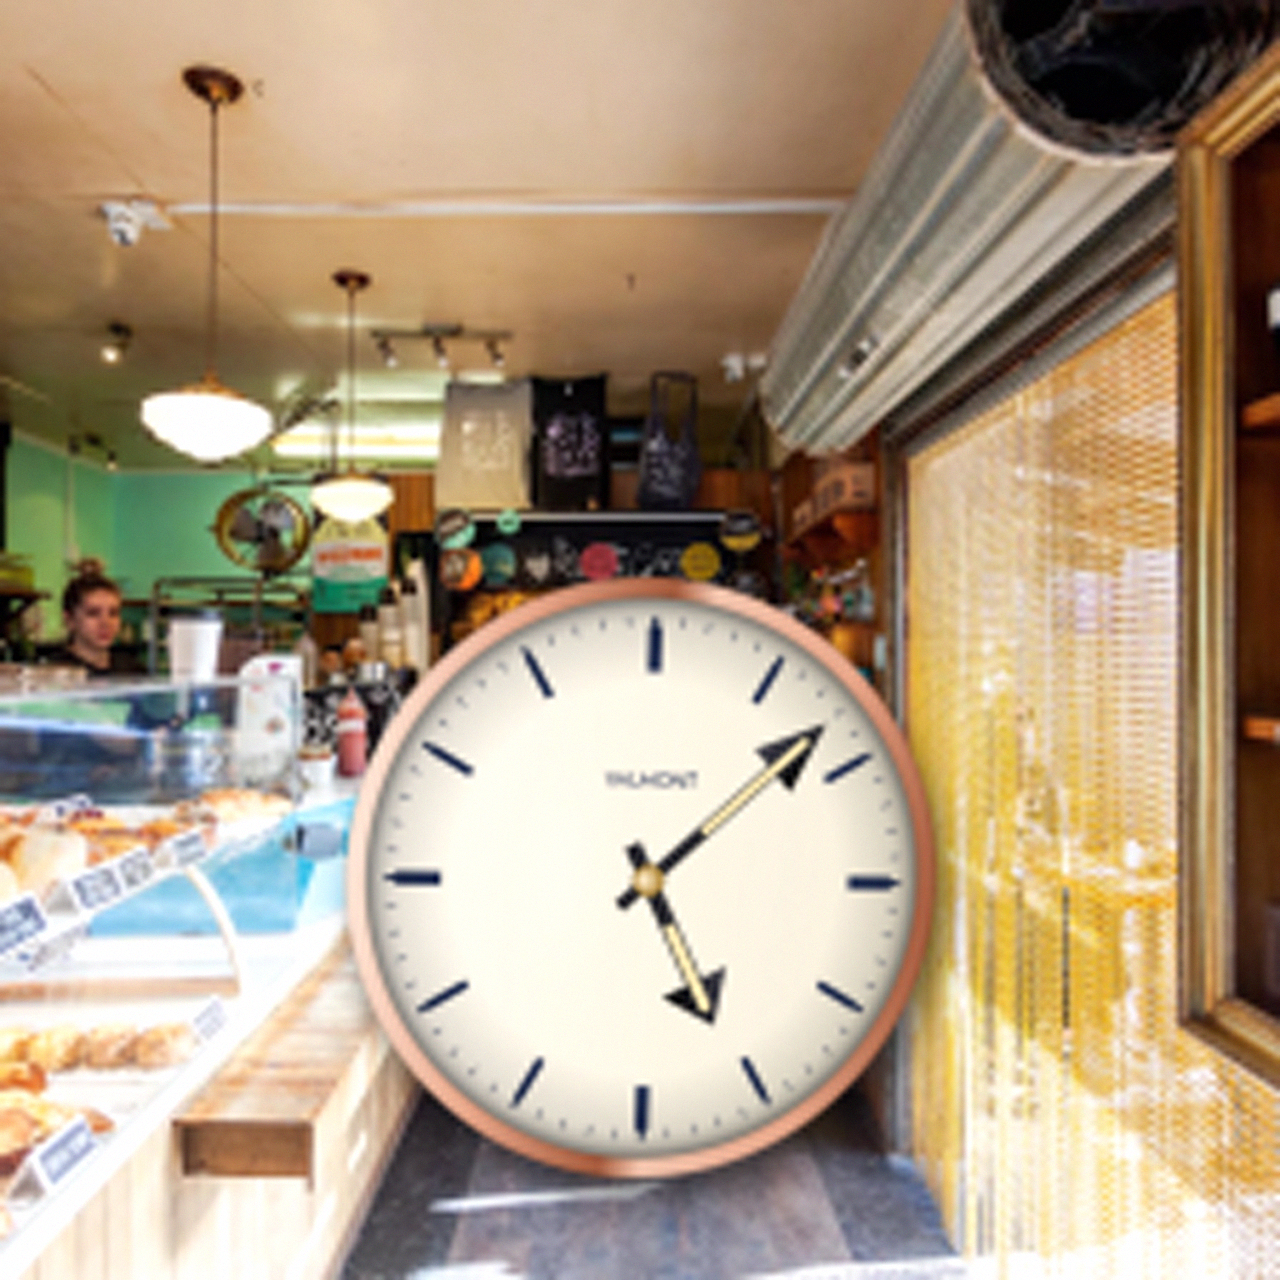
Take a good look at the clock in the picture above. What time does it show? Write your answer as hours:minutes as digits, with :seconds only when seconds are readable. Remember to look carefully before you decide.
5:08
